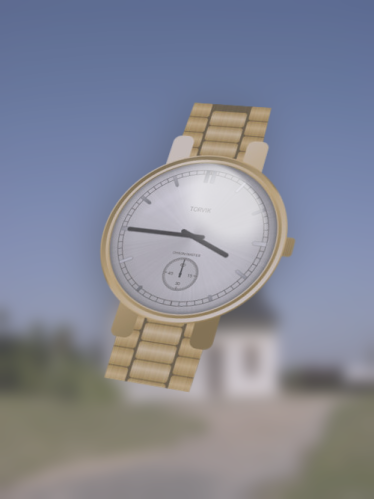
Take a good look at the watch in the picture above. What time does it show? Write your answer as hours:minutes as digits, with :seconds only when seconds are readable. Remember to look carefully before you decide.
3:45
